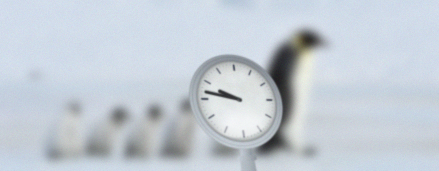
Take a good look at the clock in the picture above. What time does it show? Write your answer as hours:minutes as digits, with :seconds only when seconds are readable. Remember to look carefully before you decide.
9:47
